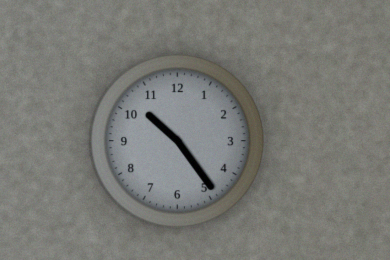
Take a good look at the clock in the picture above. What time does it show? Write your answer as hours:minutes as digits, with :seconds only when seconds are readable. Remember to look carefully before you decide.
10:24
